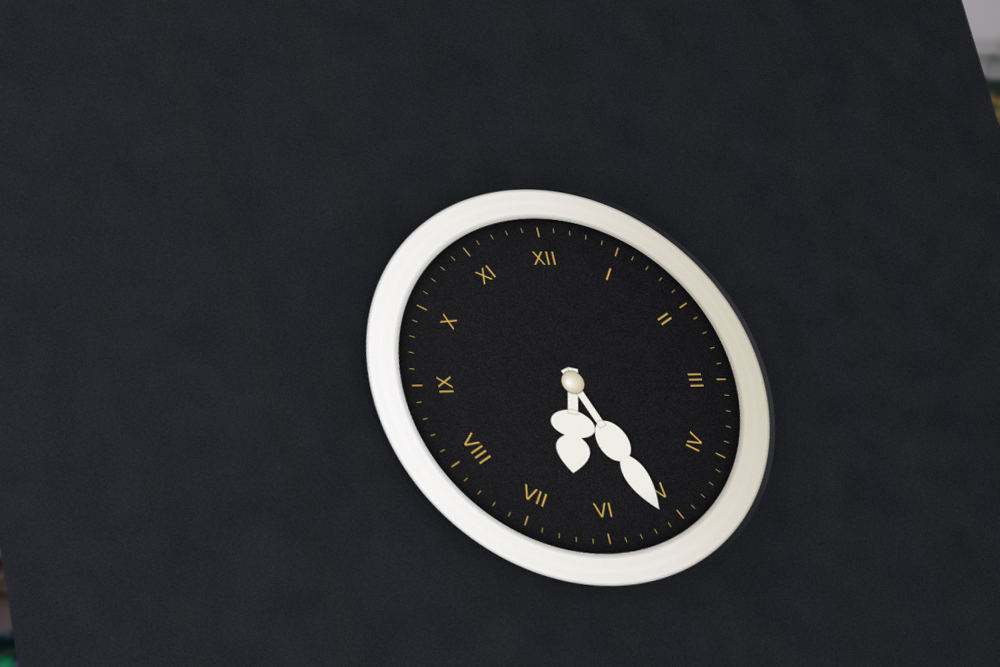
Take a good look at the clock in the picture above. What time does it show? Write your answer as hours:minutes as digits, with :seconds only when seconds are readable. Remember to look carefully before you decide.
6:26
